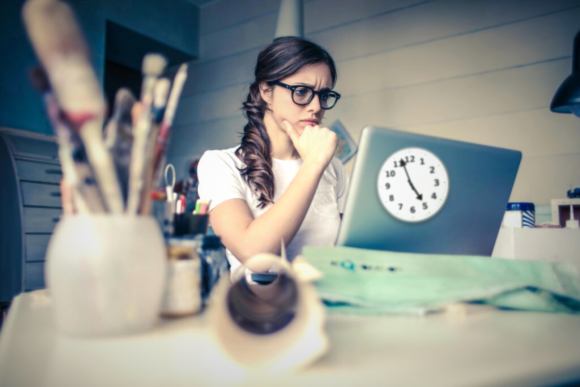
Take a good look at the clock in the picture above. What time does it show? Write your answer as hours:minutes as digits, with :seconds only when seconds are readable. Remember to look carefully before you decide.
4:57
